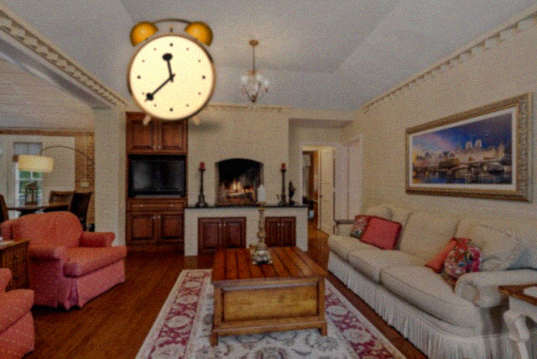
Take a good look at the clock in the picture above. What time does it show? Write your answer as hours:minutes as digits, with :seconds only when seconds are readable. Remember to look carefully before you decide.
11:38
